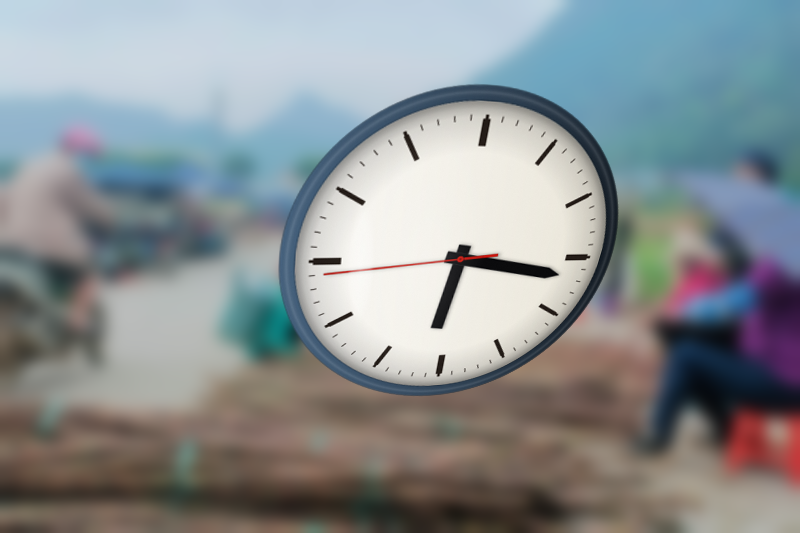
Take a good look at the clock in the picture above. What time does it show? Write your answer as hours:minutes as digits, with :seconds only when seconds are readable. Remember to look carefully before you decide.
6:16:44
